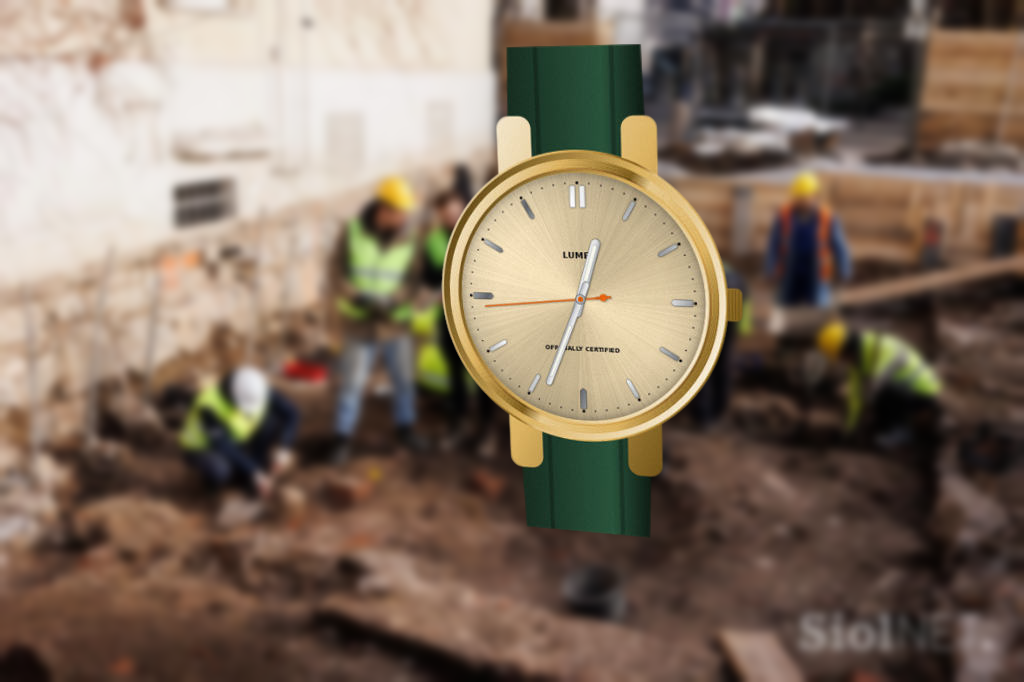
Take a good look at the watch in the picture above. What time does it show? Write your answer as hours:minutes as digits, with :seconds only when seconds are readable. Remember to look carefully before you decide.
12:33:44
